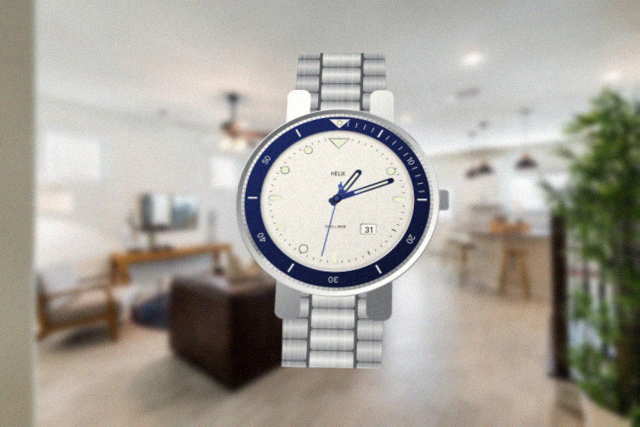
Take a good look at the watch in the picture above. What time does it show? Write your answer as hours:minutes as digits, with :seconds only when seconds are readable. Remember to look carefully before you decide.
1:11:32
